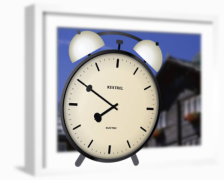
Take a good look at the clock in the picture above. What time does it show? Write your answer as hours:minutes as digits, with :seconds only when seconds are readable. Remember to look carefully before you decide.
7:50
